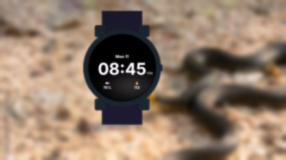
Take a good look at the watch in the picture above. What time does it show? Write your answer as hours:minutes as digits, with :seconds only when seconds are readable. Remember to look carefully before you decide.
8:45
